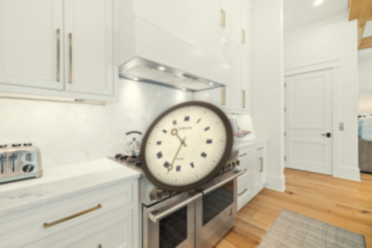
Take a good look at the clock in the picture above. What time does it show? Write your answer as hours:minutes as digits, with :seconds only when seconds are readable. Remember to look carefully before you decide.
10:33
